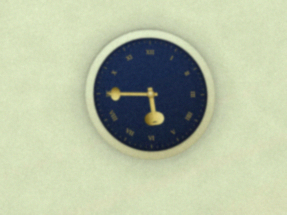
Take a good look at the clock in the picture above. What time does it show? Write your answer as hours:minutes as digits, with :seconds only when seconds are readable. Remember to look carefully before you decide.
5:45
